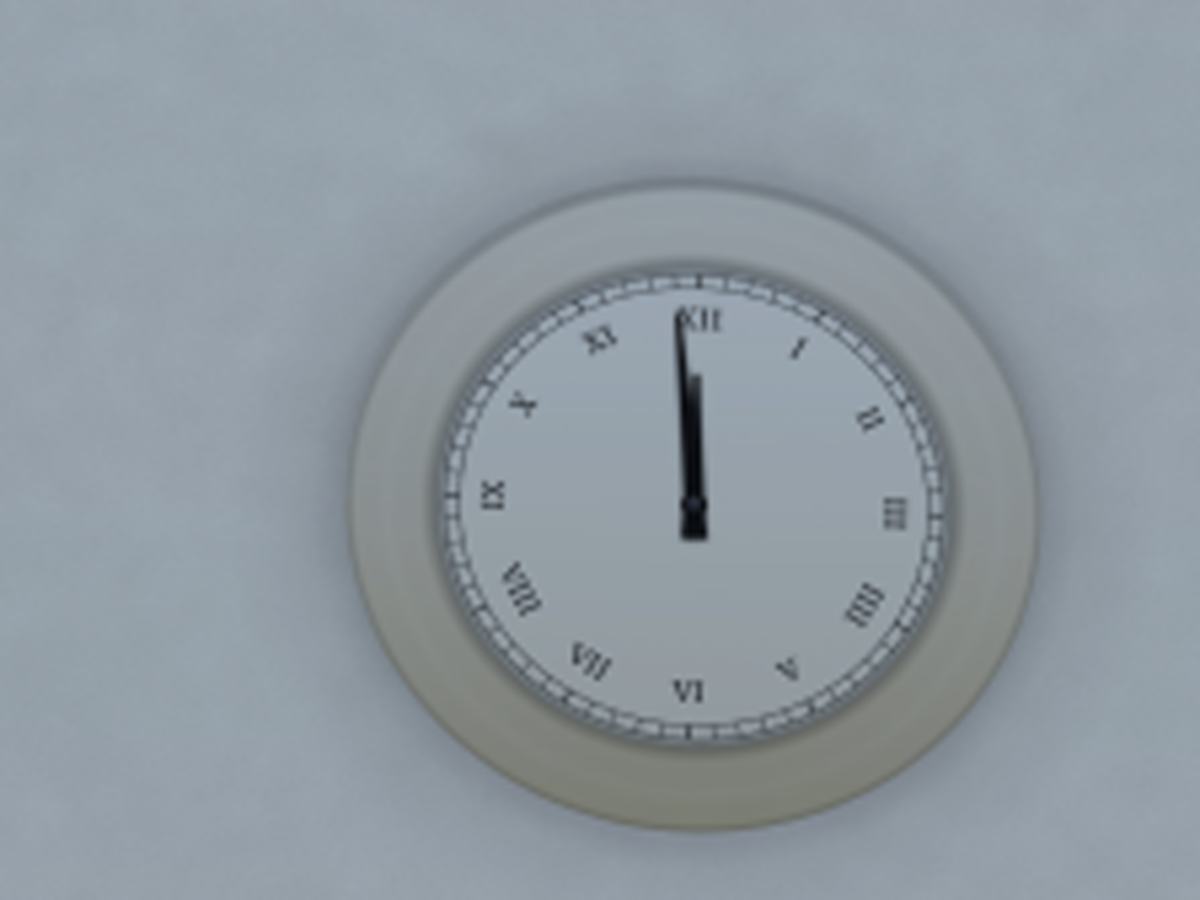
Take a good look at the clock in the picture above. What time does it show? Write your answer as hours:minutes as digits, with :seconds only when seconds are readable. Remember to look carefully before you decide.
11:59
